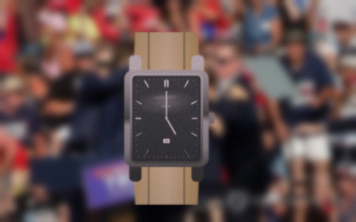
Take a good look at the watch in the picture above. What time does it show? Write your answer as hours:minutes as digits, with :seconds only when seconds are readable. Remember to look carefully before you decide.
5:00
